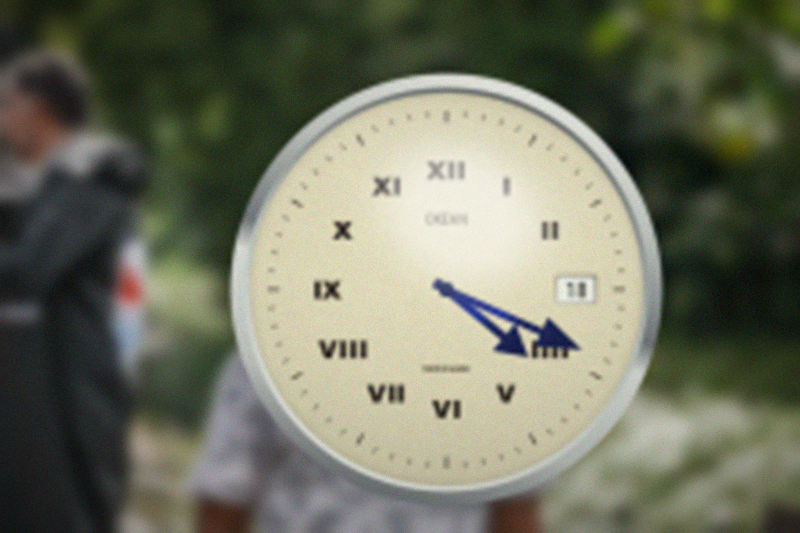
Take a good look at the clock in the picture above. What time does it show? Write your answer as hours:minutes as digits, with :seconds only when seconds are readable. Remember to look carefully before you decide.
4:19
